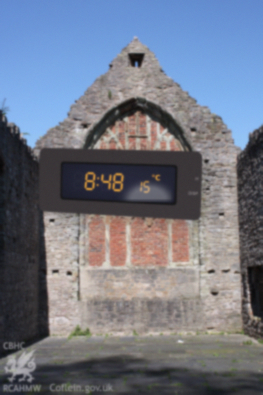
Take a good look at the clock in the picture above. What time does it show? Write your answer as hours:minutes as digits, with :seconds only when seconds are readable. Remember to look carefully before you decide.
8:48
